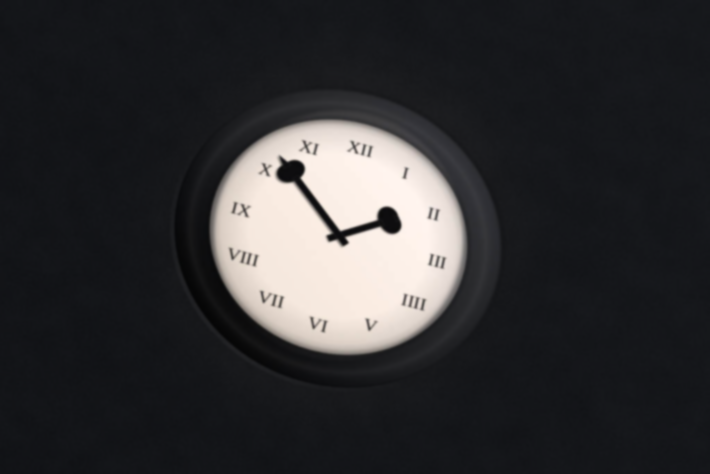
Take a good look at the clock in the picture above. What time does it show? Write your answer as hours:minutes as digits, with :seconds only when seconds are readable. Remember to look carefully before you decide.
1:52
